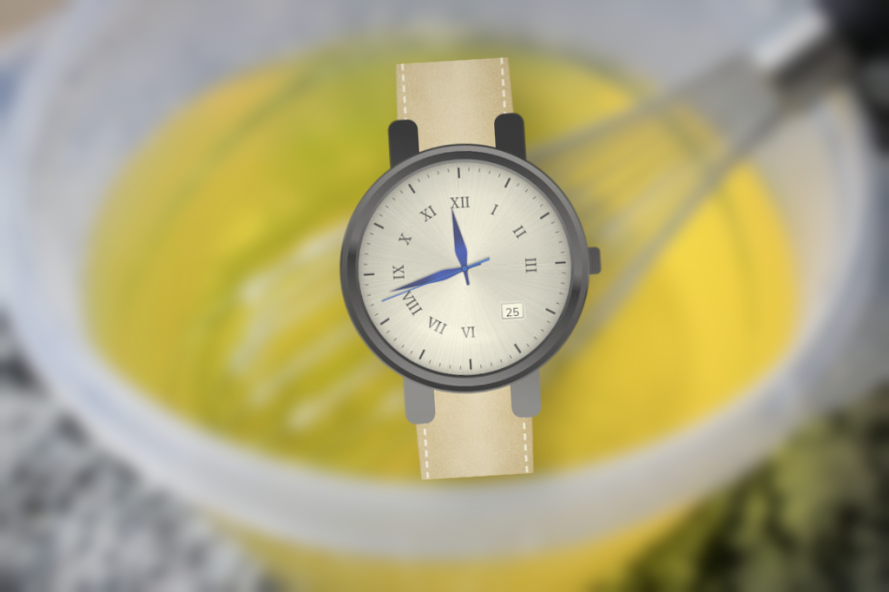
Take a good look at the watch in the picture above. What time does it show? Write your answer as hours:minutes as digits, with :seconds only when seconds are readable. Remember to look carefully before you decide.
11:42:42
